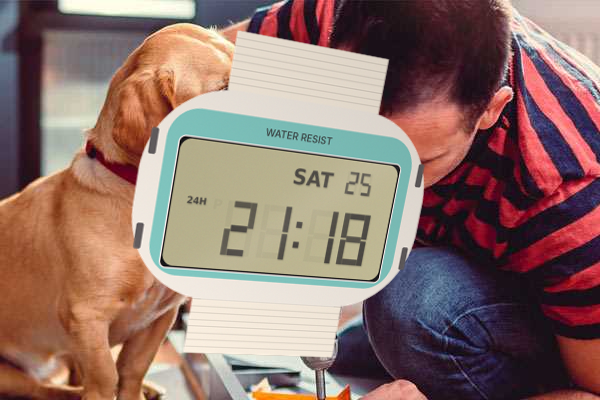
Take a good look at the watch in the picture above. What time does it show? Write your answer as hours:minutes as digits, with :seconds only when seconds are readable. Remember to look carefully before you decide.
21:18
